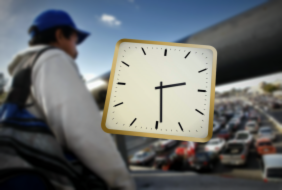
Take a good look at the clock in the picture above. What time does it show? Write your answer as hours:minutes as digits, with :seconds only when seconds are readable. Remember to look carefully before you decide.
2:29
